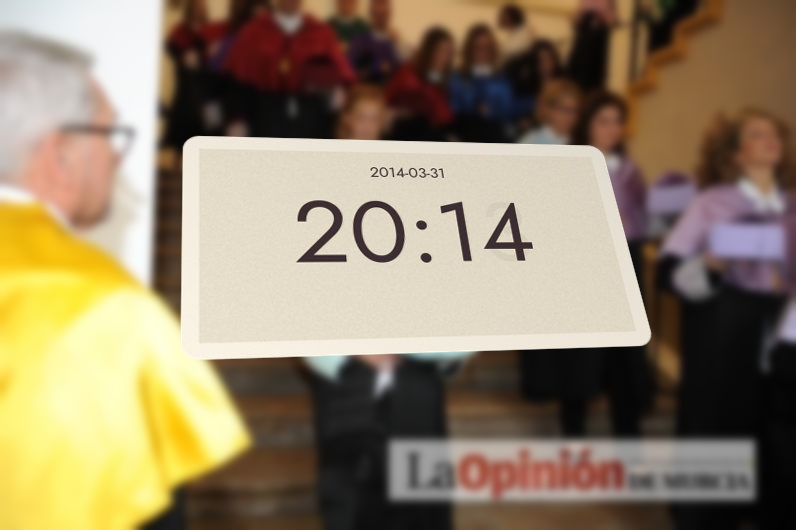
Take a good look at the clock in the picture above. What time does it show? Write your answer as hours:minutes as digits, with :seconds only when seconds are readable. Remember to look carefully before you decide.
20:14
